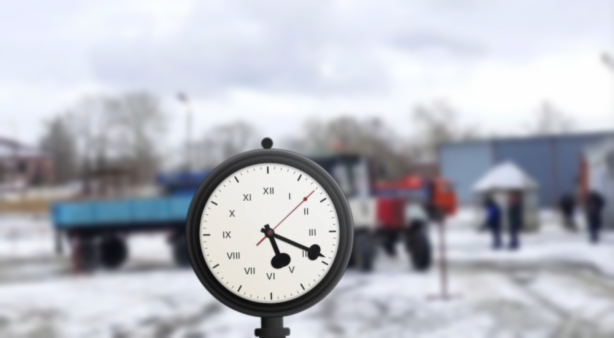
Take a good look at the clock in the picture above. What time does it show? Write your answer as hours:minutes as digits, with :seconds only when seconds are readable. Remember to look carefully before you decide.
5:19:08
